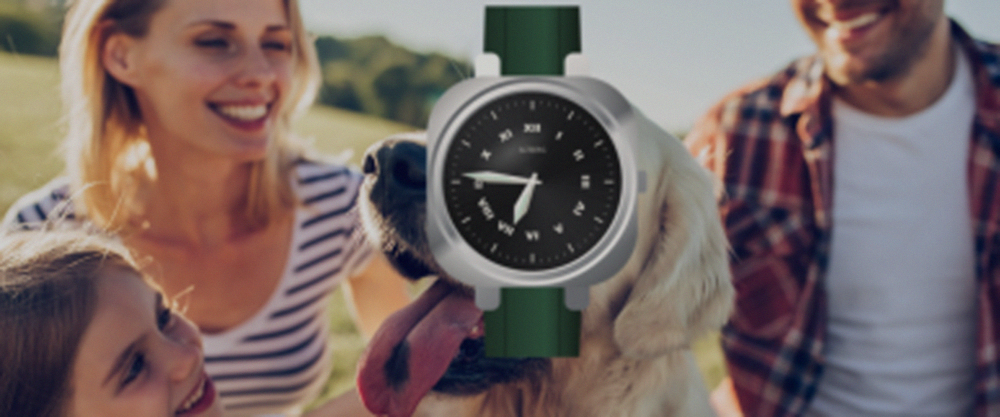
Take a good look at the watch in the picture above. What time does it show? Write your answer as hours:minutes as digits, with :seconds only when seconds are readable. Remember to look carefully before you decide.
6:46
